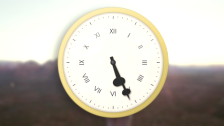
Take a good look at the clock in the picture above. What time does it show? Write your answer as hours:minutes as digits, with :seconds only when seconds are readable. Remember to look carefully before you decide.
5:26
